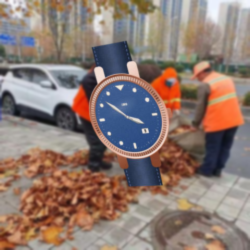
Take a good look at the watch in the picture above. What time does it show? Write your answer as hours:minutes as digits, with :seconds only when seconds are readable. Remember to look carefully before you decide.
3:52
